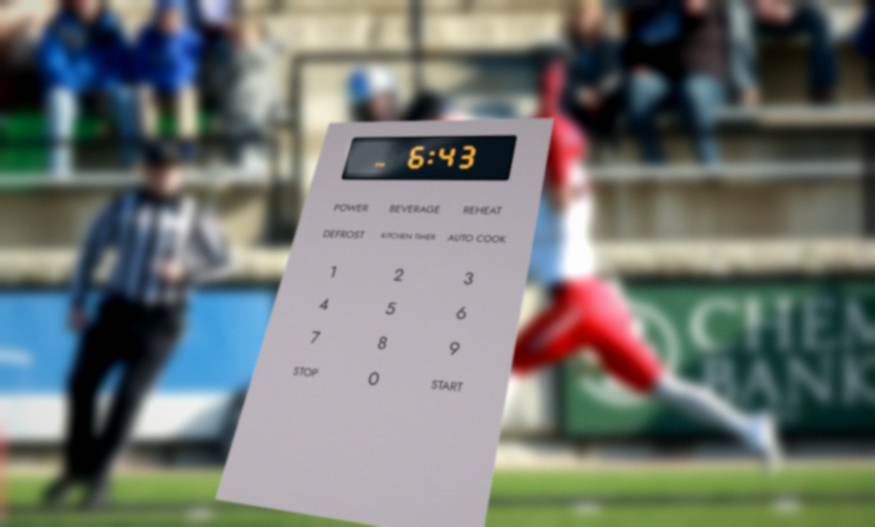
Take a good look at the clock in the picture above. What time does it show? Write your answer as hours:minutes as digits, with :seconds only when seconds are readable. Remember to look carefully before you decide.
6:43
